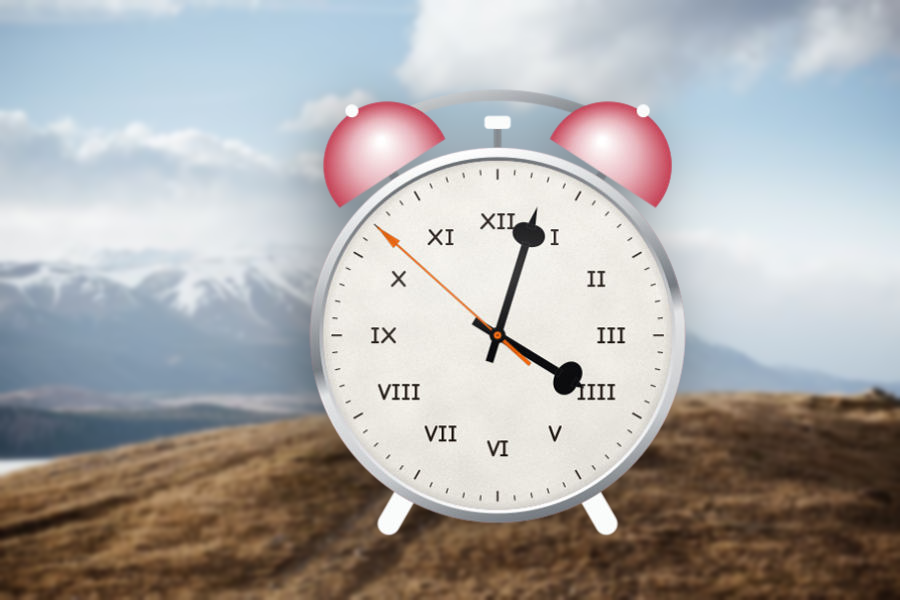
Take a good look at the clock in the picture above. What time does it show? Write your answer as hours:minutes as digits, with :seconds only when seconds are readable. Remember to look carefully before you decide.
4:02:52
